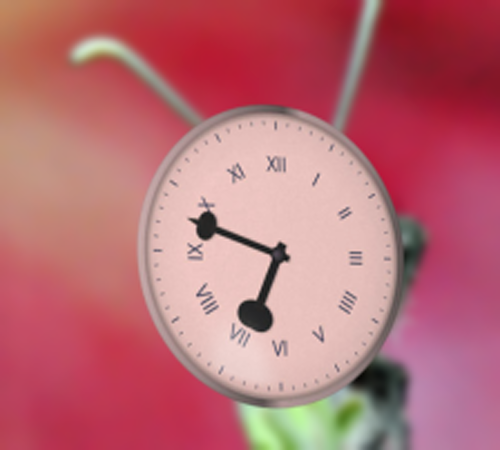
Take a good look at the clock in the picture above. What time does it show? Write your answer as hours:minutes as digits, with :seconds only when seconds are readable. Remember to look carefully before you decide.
6:48
